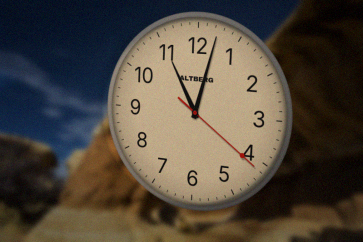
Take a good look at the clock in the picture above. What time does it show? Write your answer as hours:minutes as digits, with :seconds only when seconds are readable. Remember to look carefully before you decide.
11:02:21
